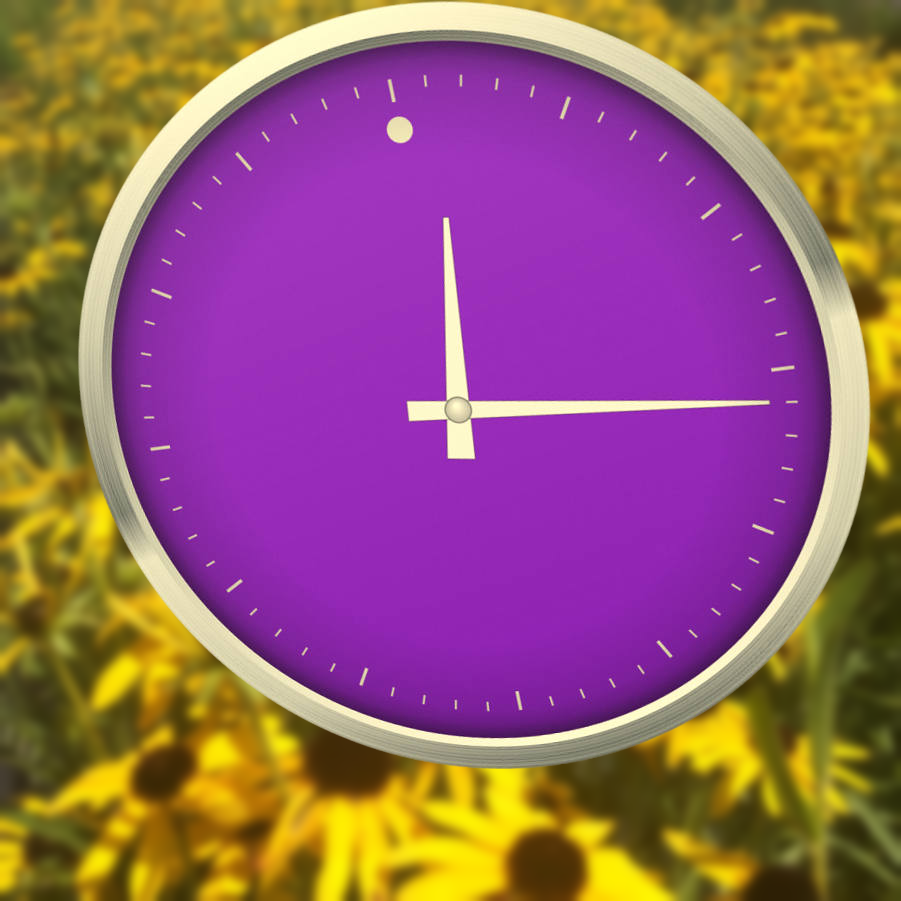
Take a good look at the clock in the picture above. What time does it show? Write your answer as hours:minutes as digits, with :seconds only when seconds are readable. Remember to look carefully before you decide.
12:16
